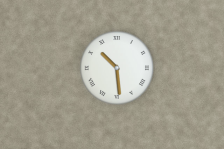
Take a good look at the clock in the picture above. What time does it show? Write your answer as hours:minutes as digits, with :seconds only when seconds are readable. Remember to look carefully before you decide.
10:29
